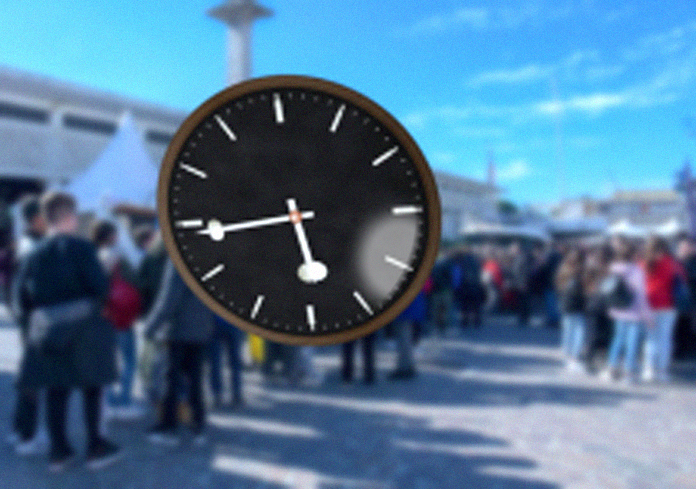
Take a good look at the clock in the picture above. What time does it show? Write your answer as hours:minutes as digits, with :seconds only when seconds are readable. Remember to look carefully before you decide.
5:44
